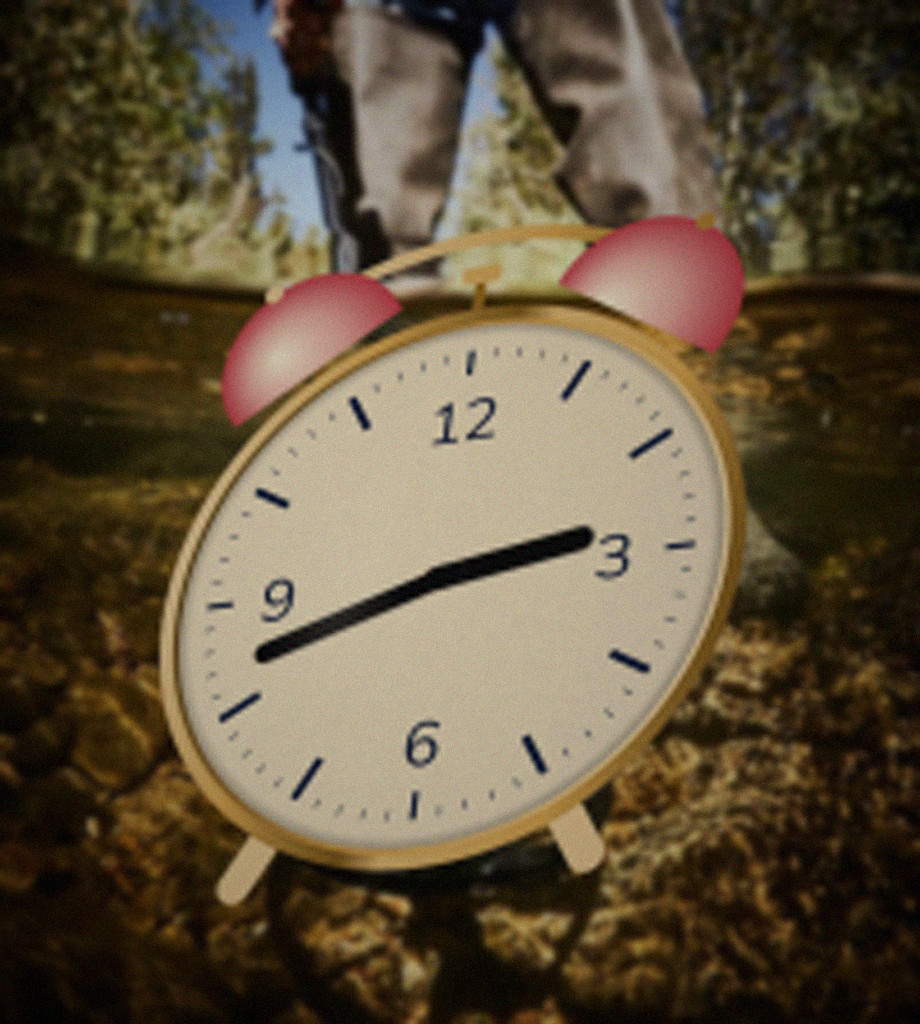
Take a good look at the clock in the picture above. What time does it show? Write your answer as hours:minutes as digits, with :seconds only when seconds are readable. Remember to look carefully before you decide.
2:42
